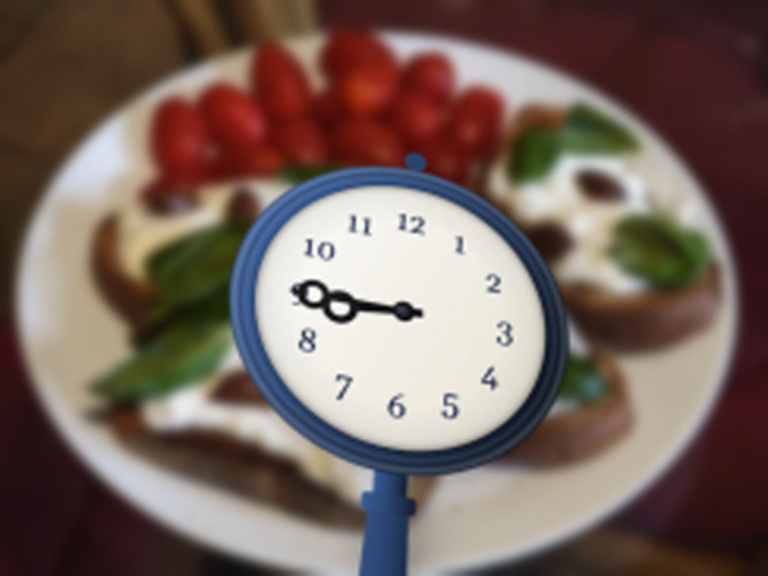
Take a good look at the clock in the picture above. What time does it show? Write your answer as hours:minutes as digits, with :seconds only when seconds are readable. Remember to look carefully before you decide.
8:45
